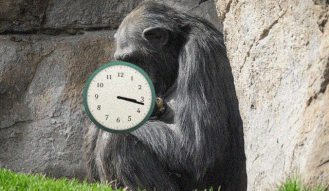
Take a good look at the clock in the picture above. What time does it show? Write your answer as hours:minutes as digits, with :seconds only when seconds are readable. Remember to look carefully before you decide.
3:17
